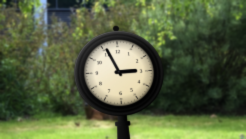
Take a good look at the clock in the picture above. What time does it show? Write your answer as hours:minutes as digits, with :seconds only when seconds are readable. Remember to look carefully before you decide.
2:56
